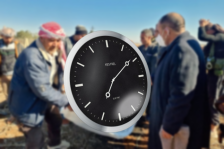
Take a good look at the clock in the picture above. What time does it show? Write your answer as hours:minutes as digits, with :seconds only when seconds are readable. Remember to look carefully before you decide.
7:09
